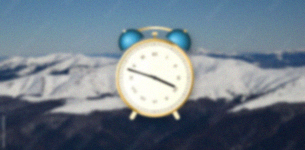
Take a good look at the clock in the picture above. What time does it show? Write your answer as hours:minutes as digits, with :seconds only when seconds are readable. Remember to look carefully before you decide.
3:48
